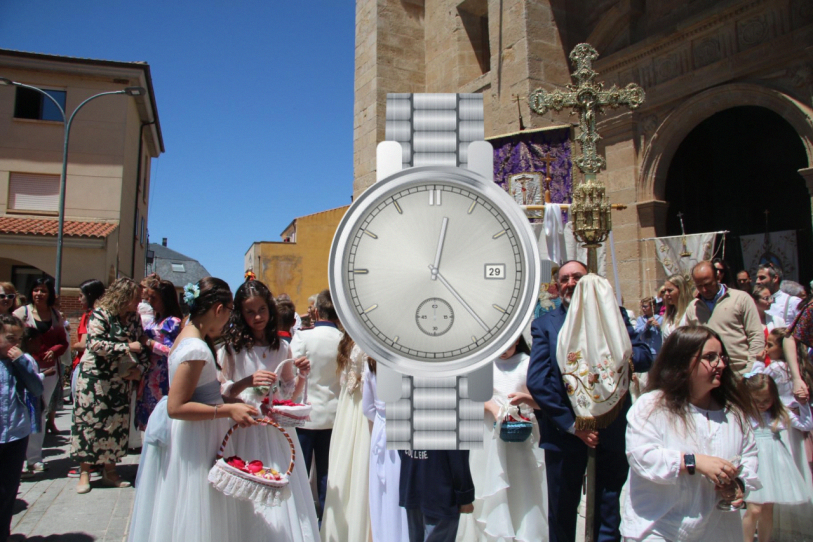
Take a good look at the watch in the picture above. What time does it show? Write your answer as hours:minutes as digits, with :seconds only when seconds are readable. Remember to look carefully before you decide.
12:23
